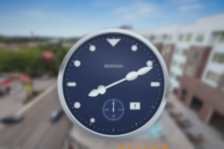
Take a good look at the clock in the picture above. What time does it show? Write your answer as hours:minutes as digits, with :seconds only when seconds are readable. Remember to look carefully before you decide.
8:11
